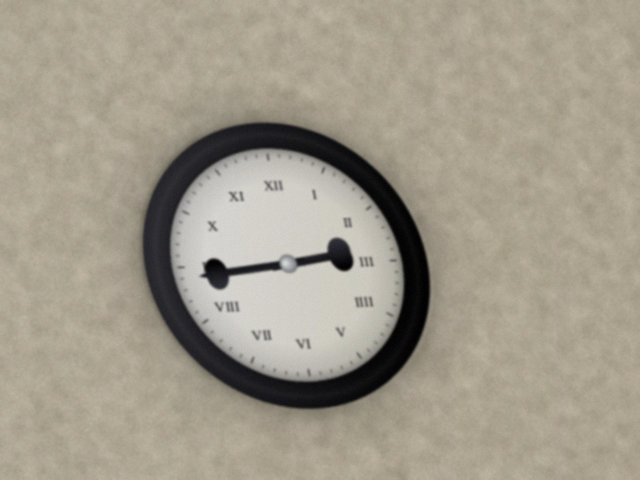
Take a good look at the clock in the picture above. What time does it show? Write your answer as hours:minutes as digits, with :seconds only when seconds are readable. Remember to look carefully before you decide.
2:44
